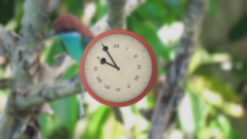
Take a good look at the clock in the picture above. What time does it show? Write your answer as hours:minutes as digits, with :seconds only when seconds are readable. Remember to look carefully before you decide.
9:55
